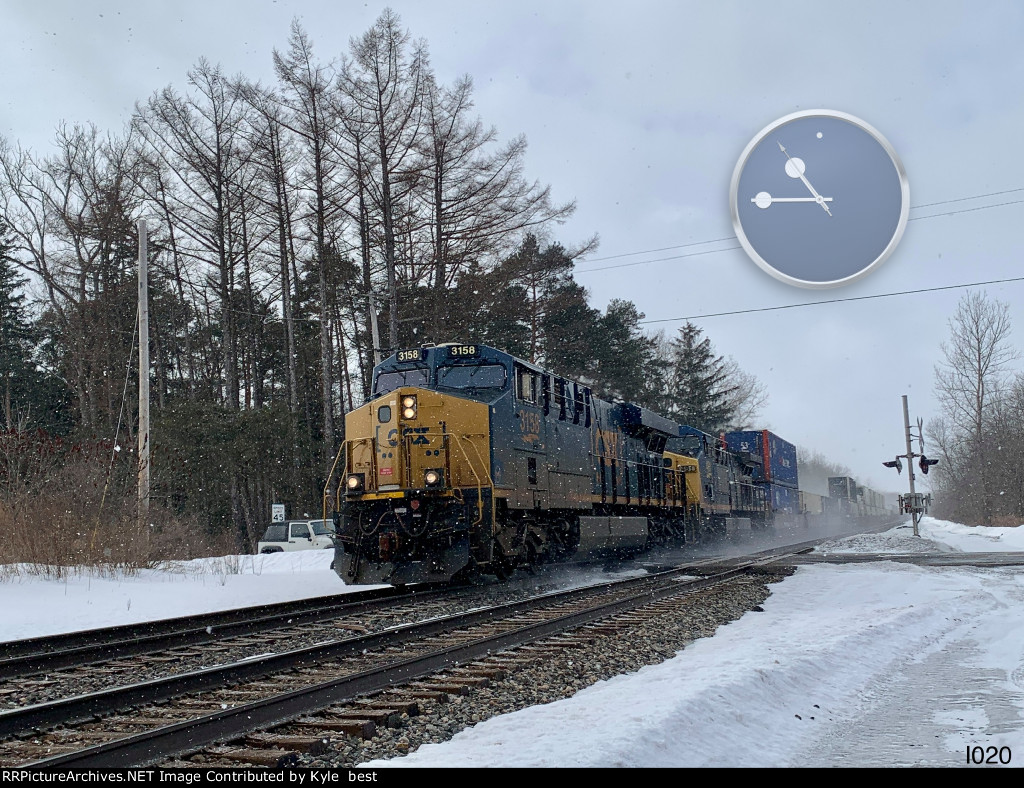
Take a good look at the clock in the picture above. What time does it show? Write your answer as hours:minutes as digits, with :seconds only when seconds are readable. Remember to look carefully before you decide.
10:44:54
